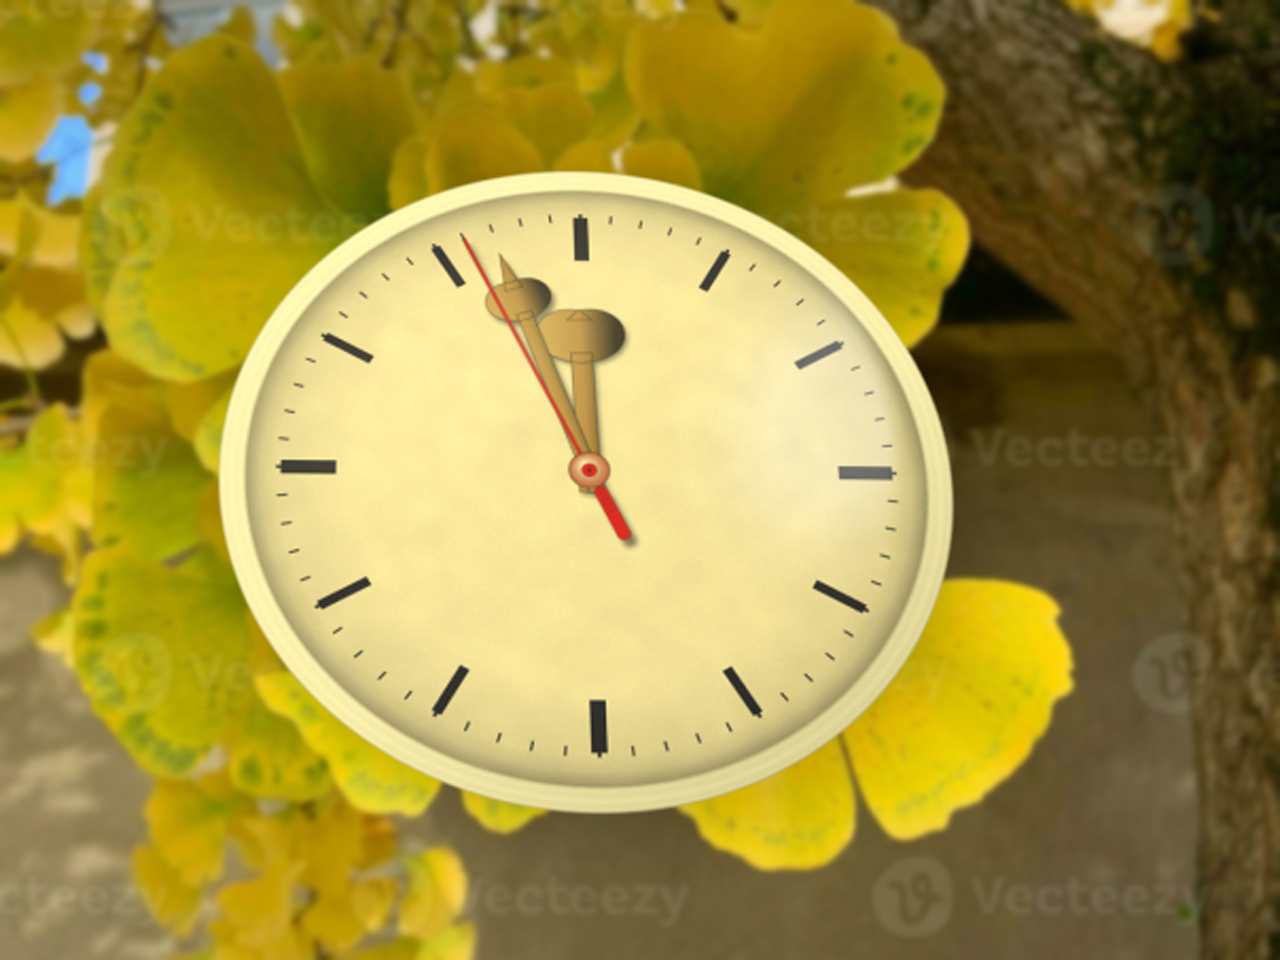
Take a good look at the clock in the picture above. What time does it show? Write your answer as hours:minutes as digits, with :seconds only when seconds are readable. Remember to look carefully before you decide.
11:56:56
